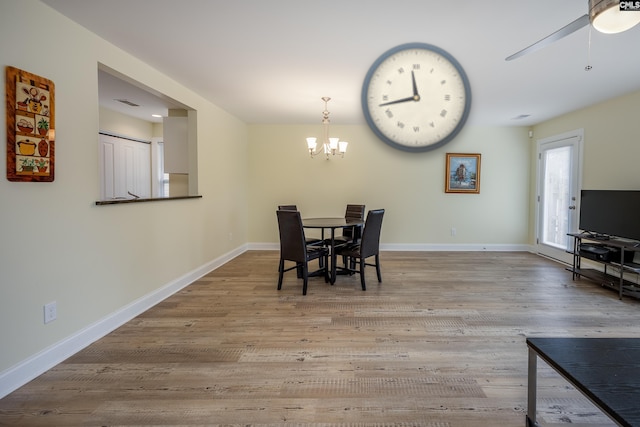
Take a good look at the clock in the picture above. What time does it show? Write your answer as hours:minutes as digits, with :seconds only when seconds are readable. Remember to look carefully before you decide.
11:43
